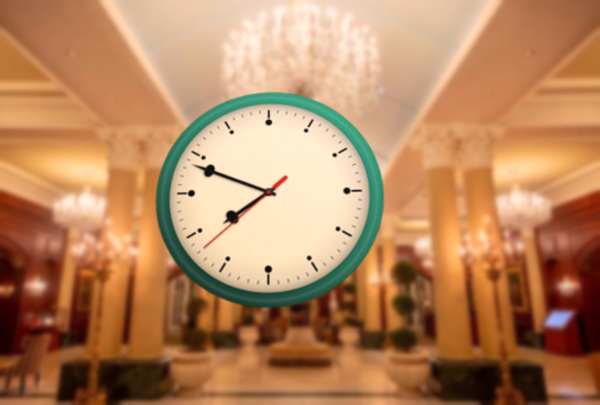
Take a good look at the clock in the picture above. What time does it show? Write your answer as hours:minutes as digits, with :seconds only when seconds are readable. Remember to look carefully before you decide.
7:48:38
